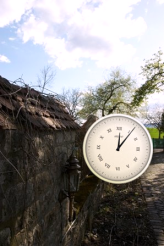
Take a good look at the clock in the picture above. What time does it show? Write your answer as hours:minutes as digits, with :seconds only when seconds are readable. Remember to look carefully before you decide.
12:06
